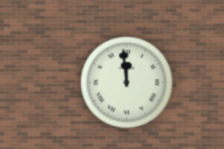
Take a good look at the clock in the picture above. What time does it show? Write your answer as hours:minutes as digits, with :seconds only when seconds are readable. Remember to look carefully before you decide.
11:59
